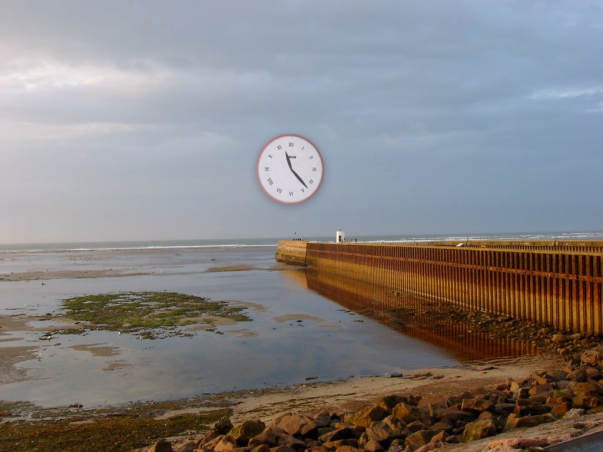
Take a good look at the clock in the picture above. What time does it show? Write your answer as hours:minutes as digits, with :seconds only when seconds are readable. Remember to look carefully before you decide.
11:23
